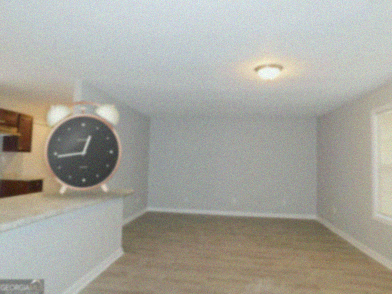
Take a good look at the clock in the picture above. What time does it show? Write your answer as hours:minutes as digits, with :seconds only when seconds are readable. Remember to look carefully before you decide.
12:44
